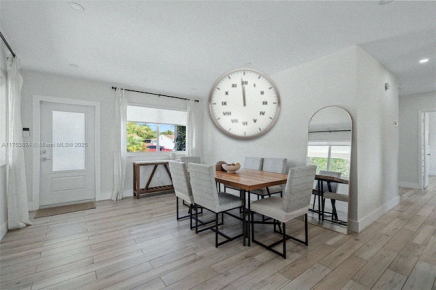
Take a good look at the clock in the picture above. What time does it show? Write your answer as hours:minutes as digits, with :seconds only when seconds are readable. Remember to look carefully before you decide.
11:59
